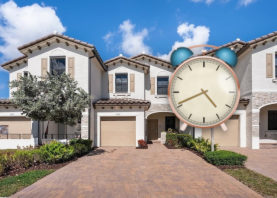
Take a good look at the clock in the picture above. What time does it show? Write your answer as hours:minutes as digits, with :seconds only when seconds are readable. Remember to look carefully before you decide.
4:41
